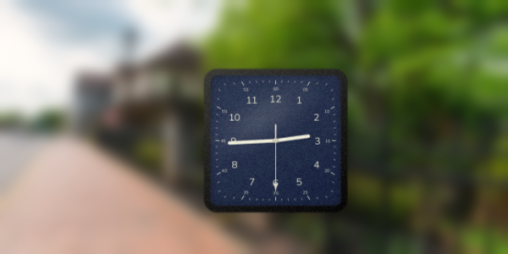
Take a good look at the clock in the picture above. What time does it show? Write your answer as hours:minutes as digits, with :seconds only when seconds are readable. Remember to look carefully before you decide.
2:44:30
